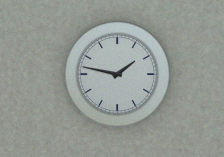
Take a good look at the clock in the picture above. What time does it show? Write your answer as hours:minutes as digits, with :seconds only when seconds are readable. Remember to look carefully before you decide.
1:47
